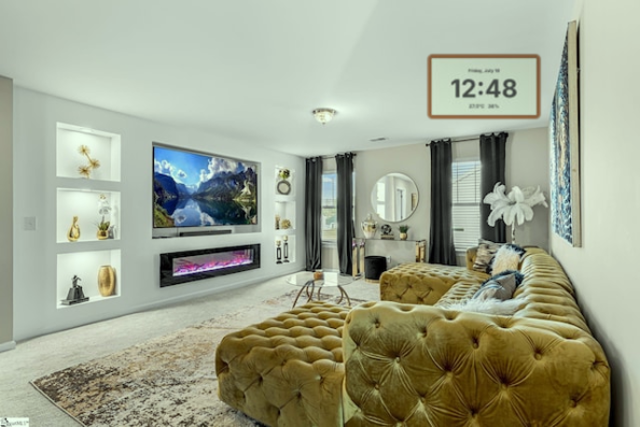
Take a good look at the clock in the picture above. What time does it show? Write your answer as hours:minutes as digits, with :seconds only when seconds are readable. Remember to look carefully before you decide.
12:48
